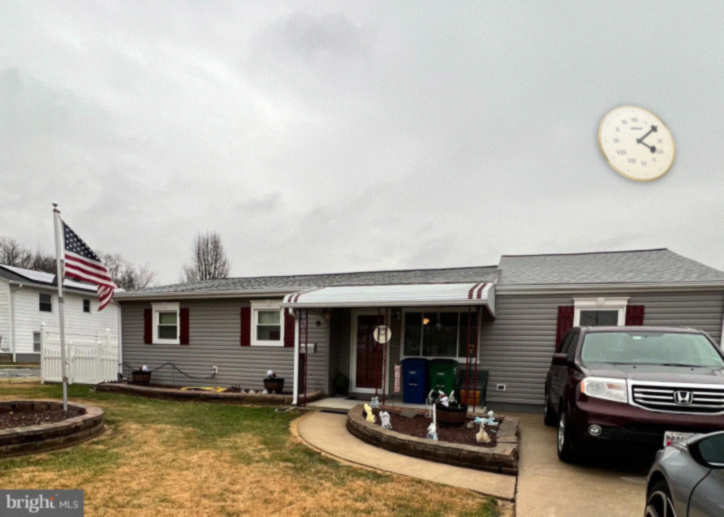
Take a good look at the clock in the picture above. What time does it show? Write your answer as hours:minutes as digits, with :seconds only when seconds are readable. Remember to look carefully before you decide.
4:09
